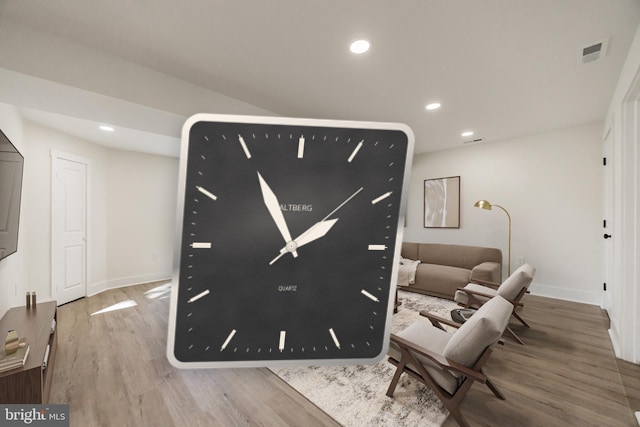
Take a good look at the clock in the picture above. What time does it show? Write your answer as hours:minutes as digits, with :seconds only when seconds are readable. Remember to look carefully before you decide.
1:55:08
